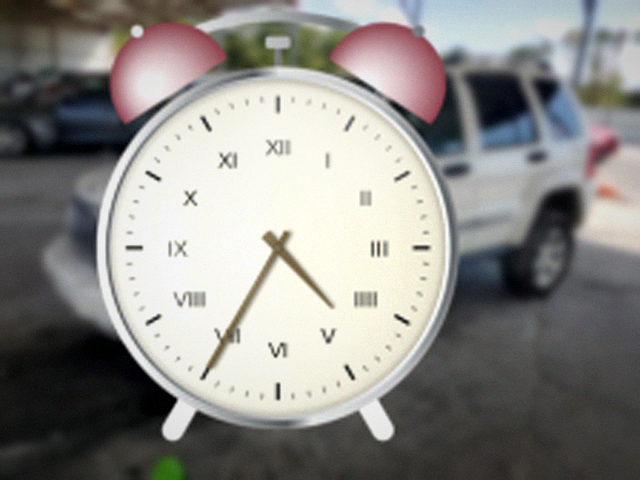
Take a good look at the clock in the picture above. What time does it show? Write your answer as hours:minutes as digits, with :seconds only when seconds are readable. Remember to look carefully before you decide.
4:35
